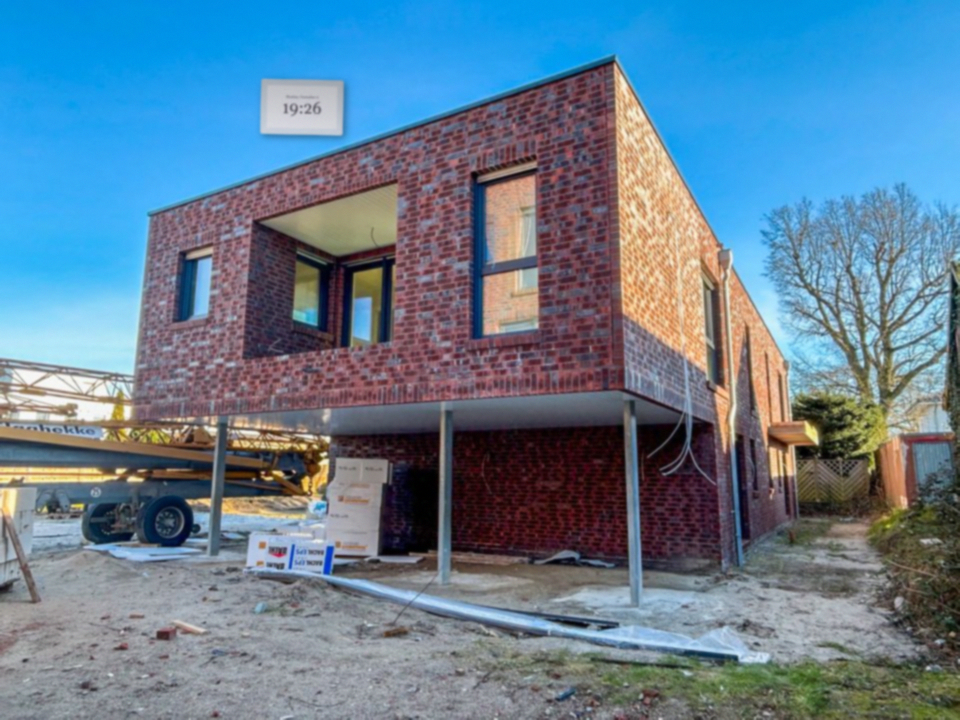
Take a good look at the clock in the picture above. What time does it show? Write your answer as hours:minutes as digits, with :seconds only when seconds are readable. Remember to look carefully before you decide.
19:26
